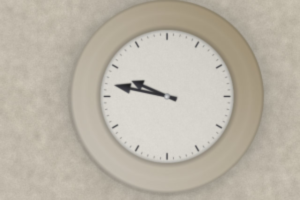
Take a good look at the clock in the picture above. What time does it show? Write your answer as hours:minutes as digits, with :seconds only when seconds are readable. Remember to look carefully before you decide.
9:47
